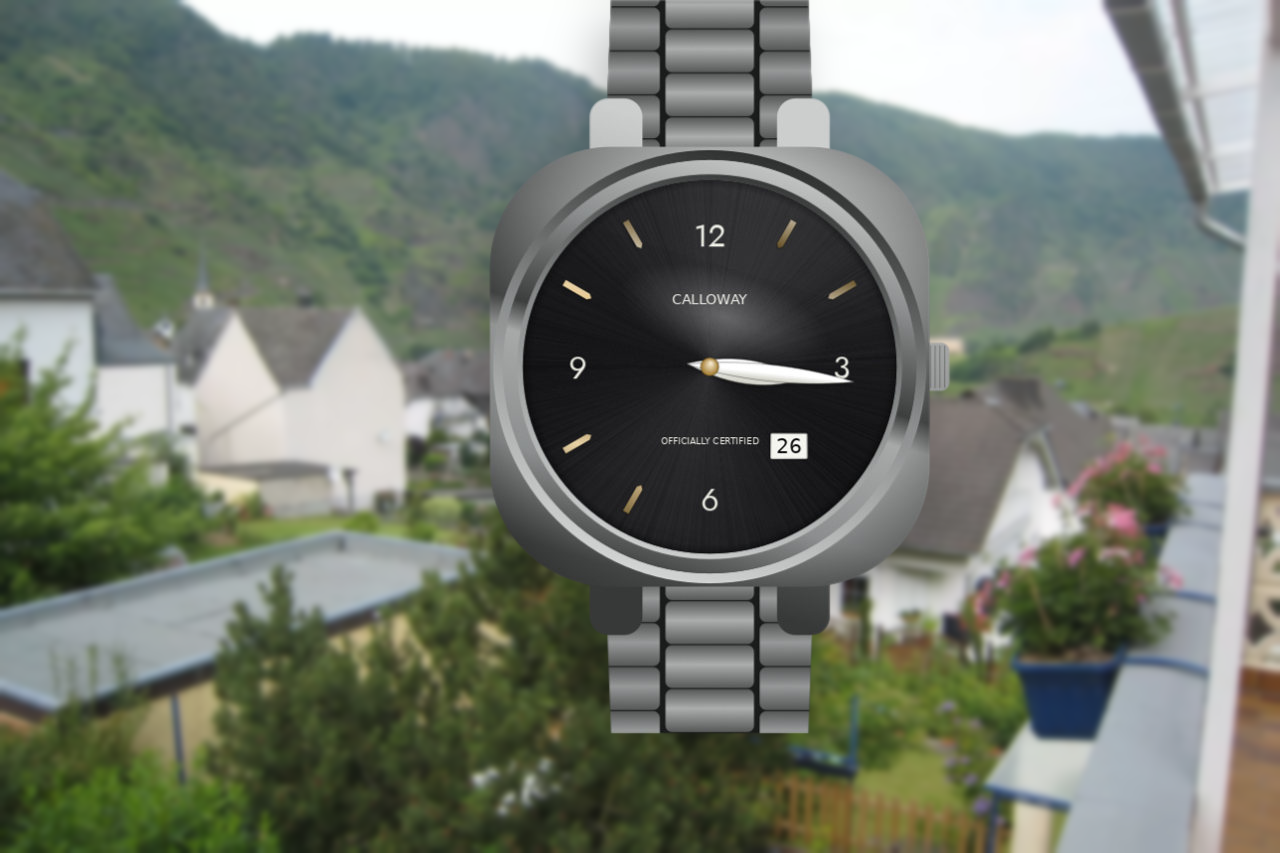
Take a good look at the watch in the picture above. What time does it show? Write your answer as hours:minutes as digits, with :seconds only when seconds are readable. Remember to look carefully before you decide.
3:16
